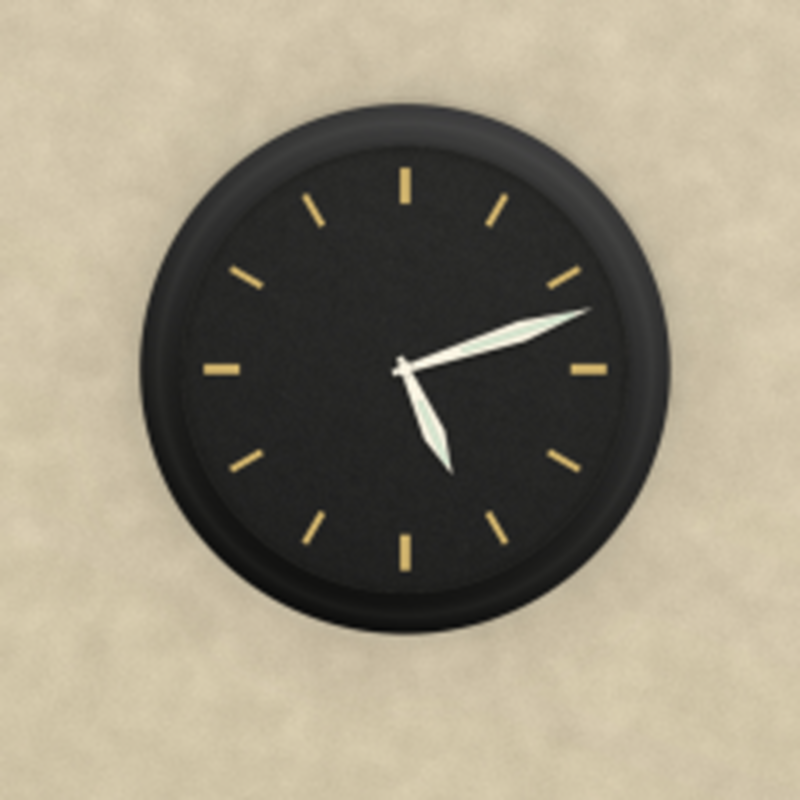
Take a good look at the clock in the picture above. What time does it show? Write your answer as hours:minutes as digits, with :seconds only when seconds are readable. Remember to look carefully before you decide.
5:12
